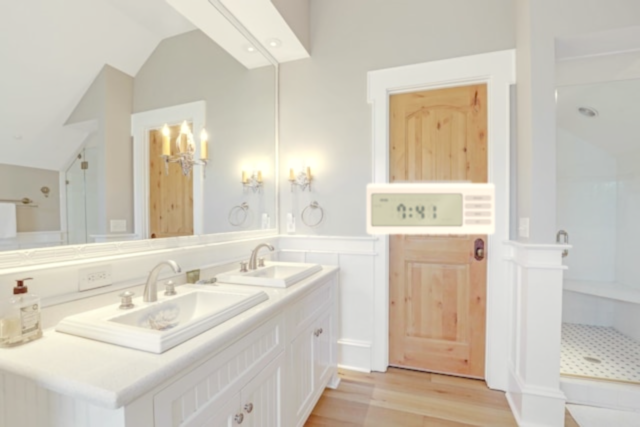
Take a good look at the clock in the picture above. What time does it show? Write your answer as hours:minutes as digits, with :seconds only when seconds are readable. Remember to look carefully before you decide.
7:41
